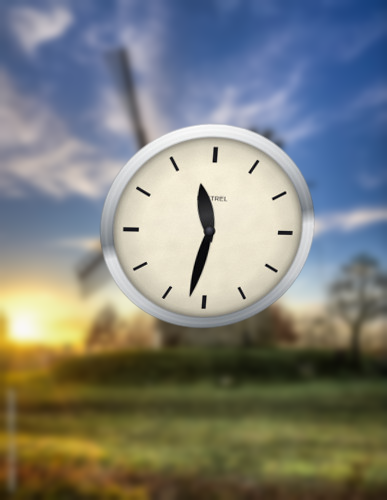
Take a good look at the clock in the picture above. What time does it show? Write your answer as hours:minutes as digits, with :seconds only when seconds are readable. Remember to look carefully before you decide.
11:32
